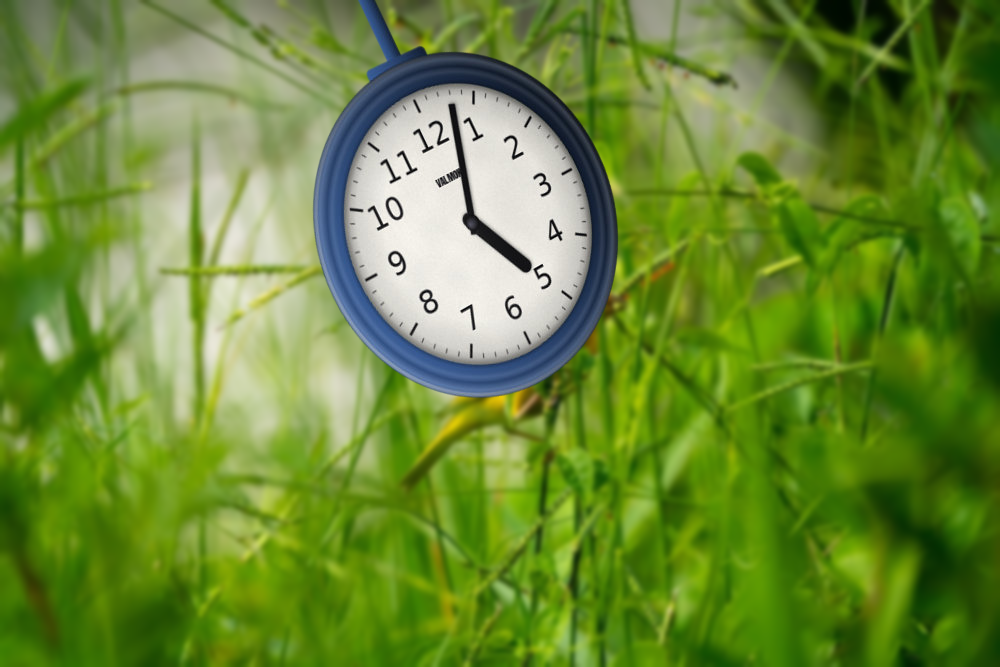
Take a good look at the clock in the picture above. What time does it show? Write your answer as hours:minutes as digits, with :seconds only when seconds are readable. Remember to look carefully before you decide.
5:03
